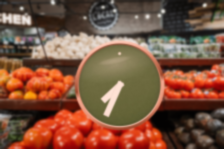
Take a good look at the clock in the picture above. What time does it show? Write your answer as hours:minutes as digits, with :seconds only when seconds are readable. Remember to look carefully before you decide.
7:34
